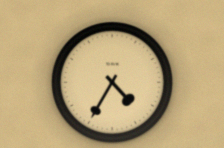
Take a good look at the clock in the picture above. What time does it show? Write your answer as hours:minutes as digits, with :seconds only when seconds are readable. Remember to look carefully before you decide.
4:35
